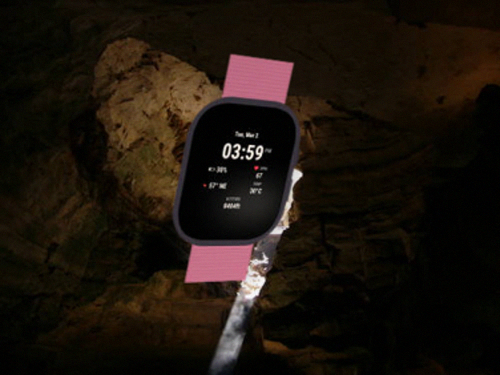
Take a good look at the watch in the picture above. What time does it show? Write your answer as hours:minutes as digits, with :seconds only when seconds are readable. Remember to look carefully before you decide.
3:59
